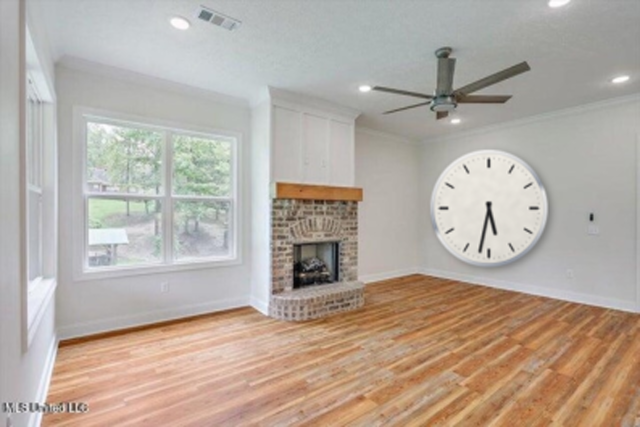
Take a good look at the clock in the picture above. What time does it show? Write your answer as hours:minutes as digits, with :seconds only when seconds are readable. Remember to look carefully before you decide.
5:32
